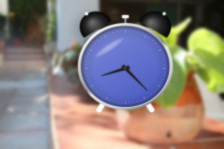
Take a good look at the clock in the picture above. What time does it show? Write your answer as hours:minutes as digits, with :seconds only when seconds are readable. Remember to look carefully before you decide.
8:23
